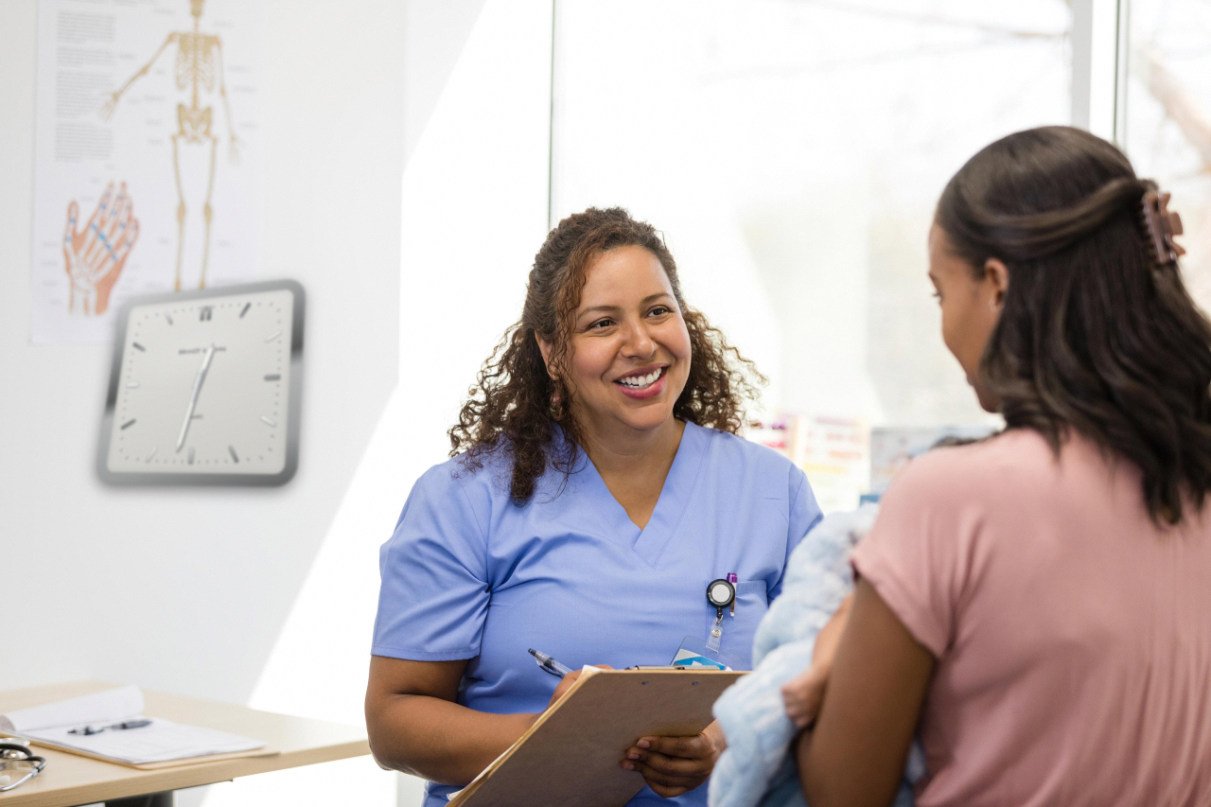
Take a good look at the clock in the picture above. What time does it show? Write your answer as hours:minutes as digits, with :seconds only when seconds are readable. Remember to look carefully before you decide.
12:32
